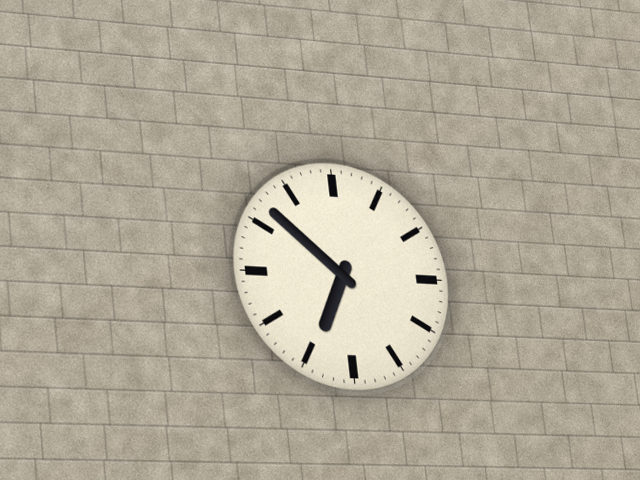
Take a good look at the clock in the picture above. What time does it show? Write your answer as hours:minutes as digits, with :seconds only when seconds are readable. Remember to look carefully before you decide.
6:52
